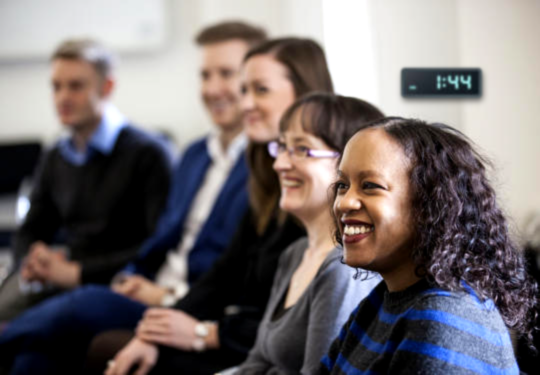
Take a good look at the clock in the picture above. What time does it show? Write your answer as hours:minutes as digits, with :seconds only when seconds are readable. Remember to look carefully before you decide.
1:44
